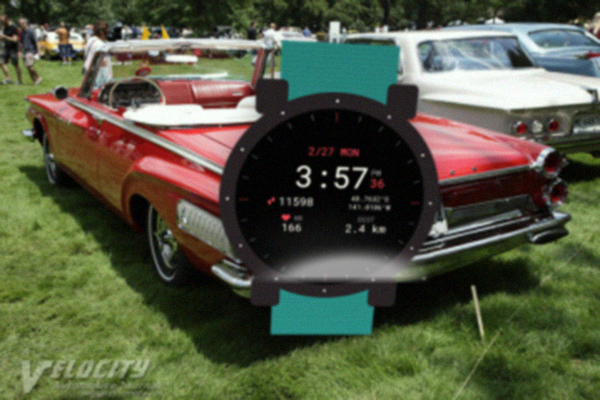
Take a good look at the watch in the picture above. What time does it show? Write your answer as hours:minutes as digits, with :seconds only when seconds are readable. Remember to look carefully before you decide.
3:57
